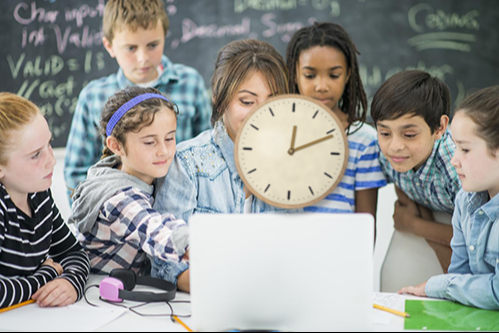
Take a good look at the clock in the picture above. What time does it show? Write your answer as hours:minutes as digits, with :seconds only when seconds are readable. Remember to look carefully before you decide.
12:11
